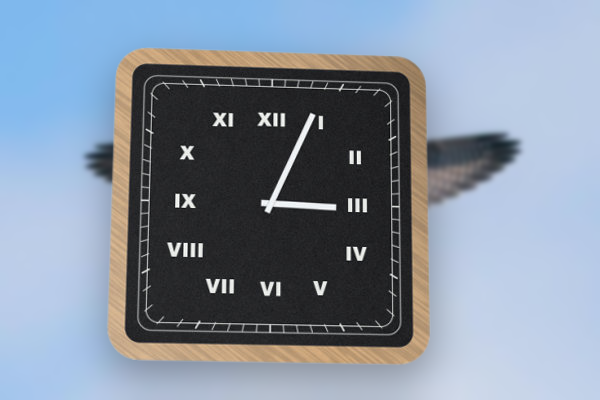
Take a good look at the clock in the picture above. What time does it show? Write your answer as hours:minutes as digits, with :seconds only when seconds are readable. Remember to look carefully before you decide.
3:04
